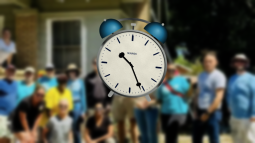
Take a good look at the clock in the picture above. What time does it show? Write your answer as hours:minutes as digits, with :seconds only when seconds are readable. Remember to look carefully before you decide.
10:26
